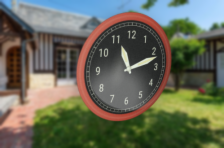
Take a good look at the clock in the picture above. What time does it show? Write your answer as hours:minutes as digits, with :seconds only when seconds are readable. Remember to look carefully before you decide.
11:12
